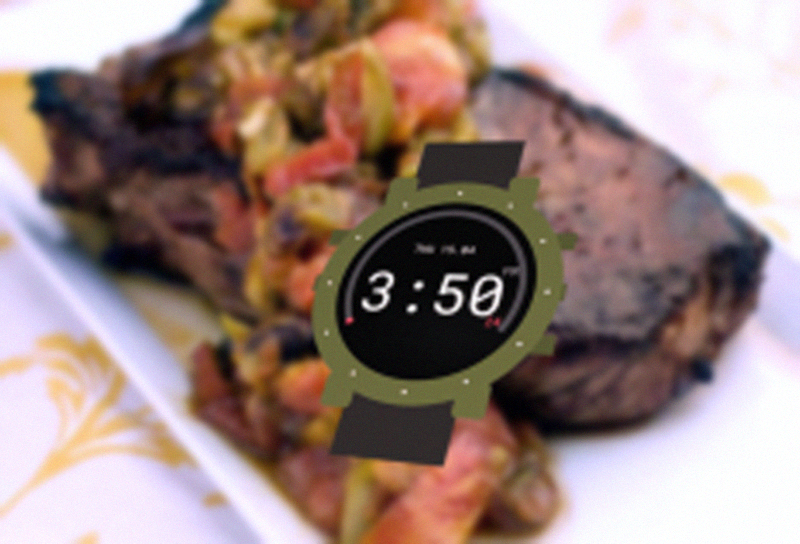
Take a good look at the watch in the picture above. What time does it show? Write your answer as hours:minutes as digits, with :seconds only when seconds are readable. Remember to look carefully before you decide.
3:50
